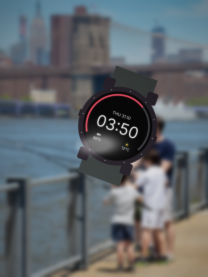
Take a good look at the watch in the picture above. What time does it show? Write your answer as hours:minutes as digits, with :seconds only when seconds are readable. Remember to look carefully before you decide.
3:50
